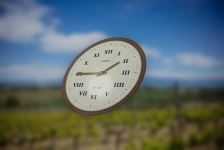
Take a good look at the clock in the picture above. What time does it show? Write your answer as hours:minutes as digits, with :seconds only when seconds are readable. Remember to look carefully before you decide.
1:45
